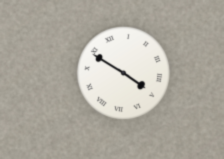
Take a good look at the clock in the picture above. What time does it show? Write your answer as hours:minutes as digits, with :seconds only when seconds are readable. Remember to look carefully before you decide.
4:54
